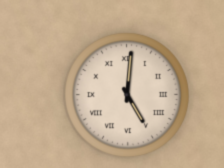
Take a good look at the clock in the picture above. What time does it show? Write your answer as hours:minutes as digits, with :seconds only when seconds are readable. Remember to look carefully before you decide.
5:01
